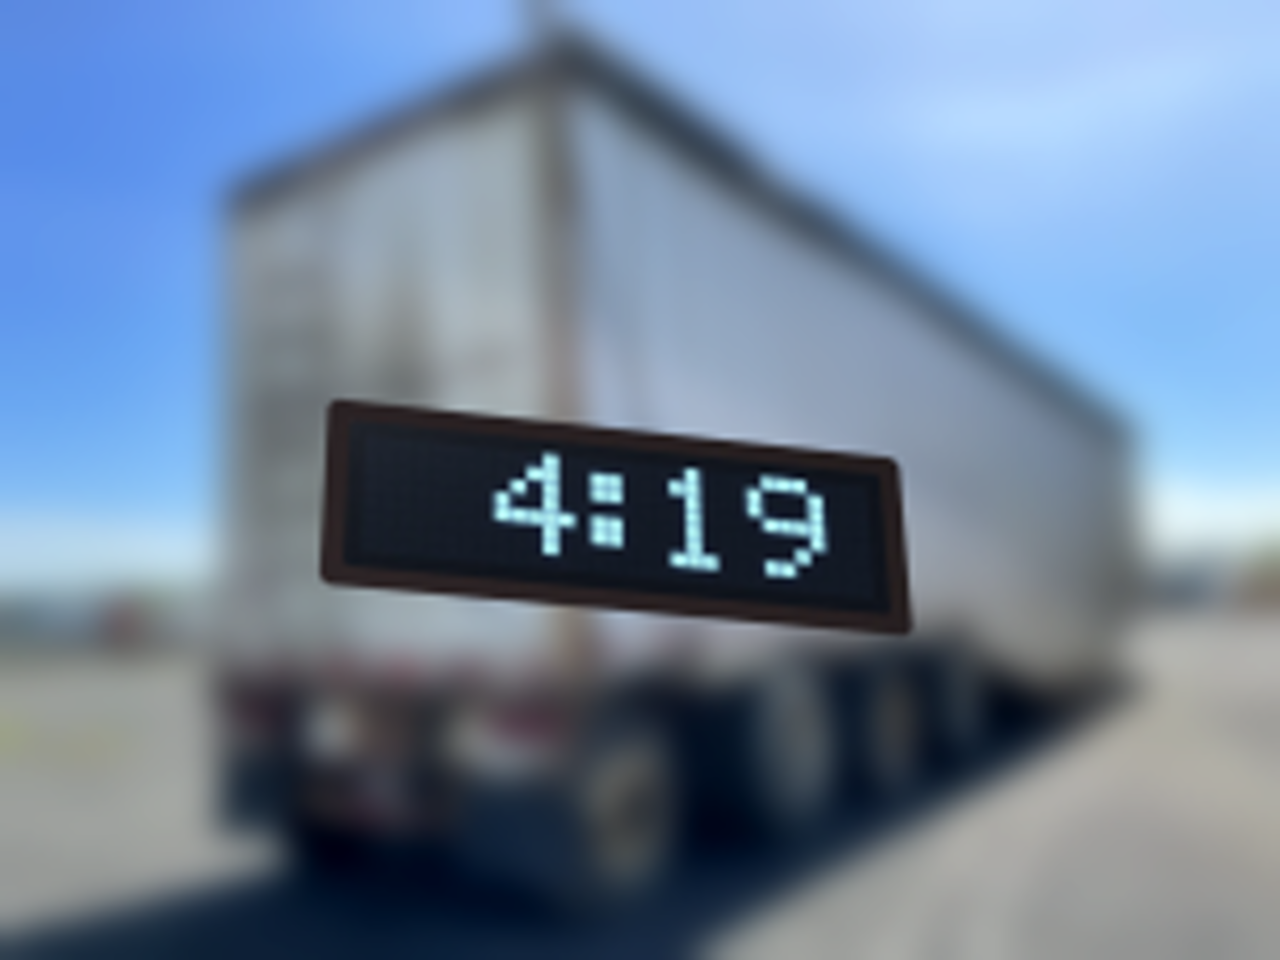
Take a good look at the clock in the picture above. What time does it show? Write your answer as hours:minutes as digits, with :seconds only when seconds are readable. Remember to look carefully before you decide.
4:19
